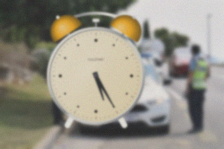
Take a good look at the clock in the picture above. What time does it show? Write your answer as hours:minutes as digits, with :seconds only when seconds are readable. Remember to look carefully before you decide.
5:25
